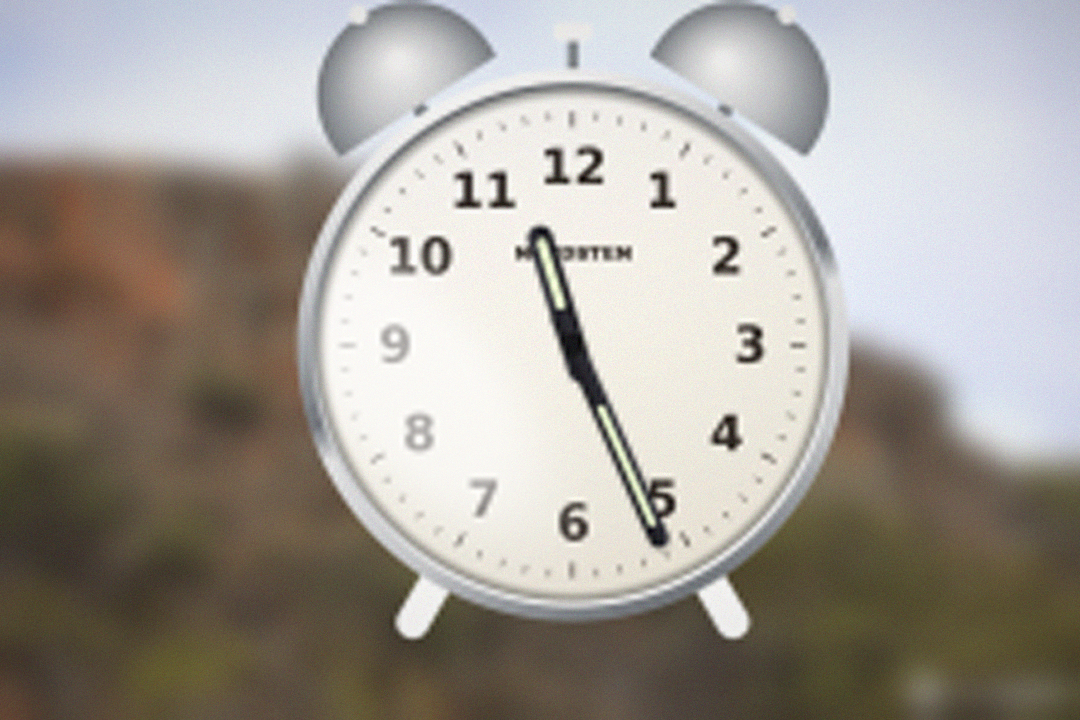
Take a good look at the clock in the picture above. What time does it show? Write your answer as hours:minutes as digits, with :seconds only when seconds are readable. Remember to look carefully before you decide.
11:26
